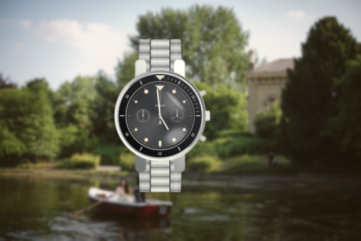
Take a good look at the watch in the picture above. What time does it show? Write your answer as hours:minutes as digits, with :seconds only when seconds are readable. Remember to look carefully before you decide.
4:59
